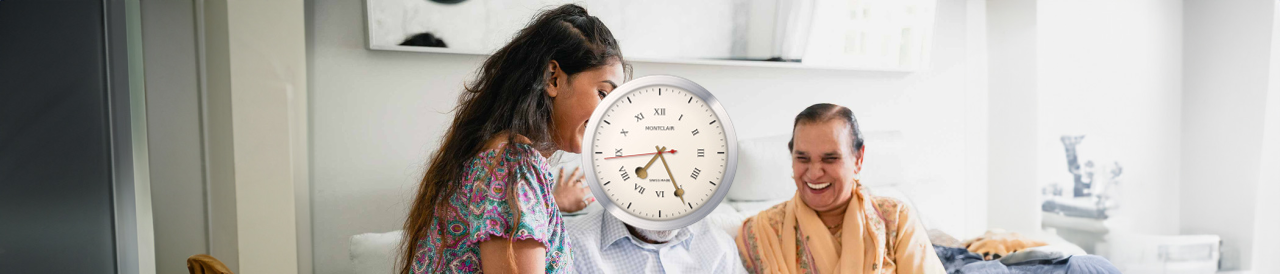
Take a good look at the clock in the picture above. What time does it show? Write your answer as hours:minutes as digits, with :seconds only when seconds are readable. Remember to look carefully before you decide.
7:25:44
